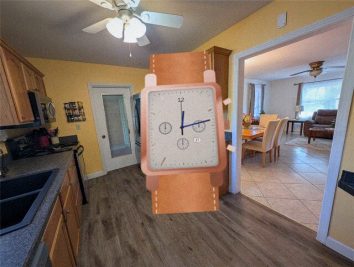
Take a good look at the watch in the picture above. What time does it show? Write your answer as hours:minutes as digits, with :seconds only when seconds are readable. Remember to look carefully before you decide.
12:13
